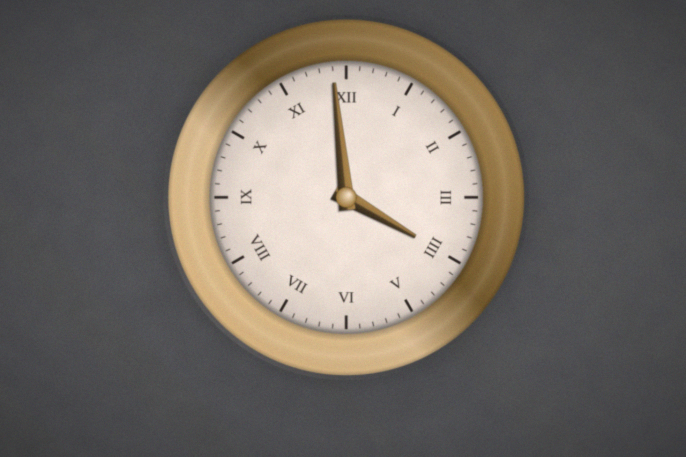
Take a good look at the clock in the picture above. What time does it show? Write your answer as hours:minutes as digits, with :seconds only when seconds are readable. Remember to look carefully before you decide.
3:59
